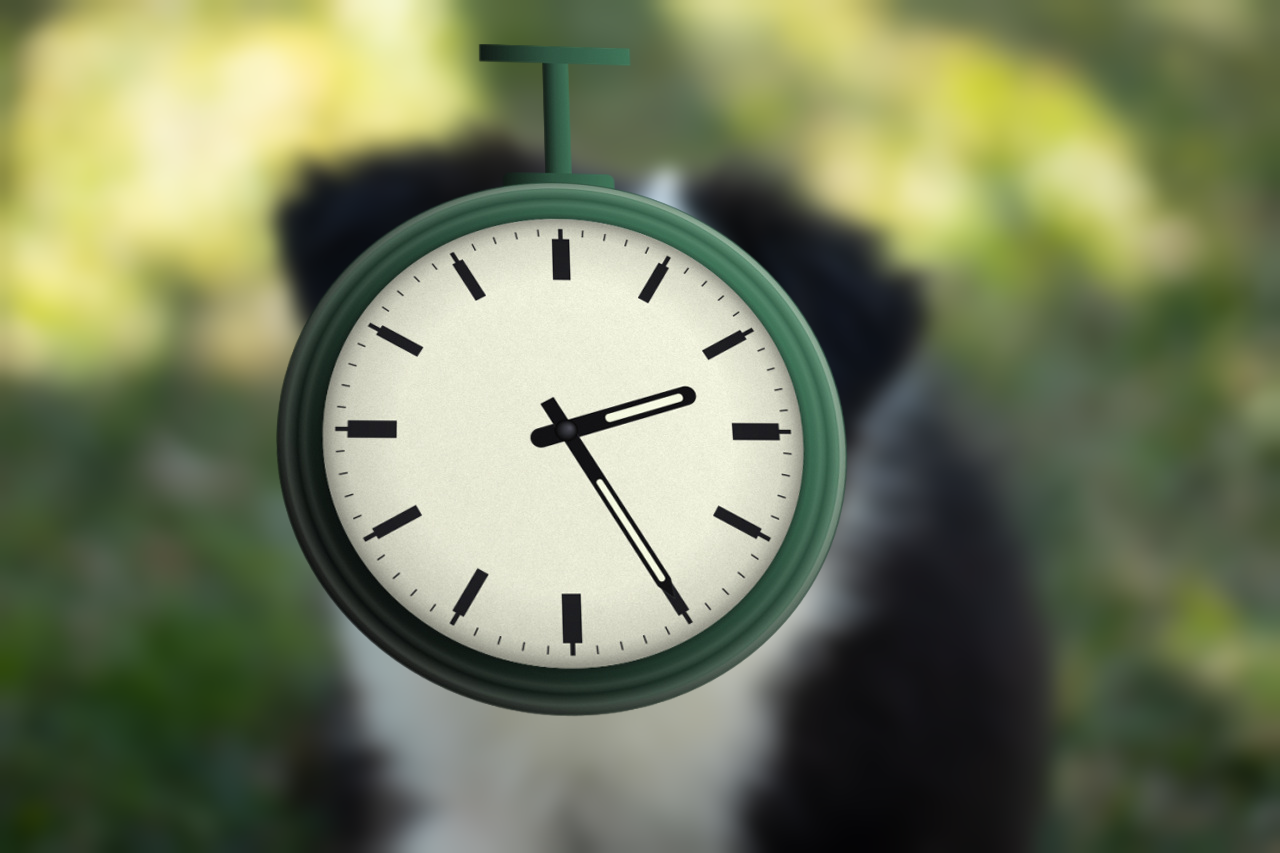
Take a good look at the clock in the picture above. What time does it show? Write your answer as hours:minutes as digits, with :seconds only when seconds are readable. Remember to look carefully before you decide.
2:25
